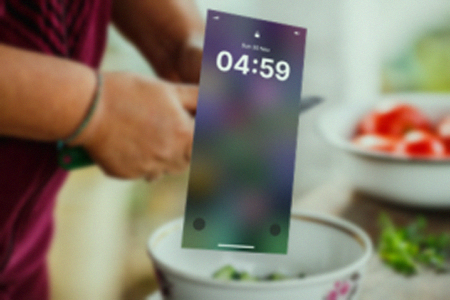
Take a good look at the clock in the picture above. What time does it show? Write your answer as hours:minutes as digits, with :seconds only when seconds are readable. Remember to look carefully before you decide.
4:59
